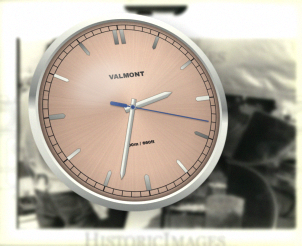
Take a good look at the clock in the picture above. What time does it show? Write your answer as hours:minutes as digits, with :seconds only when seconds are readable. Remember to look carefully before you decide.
2:33:18
